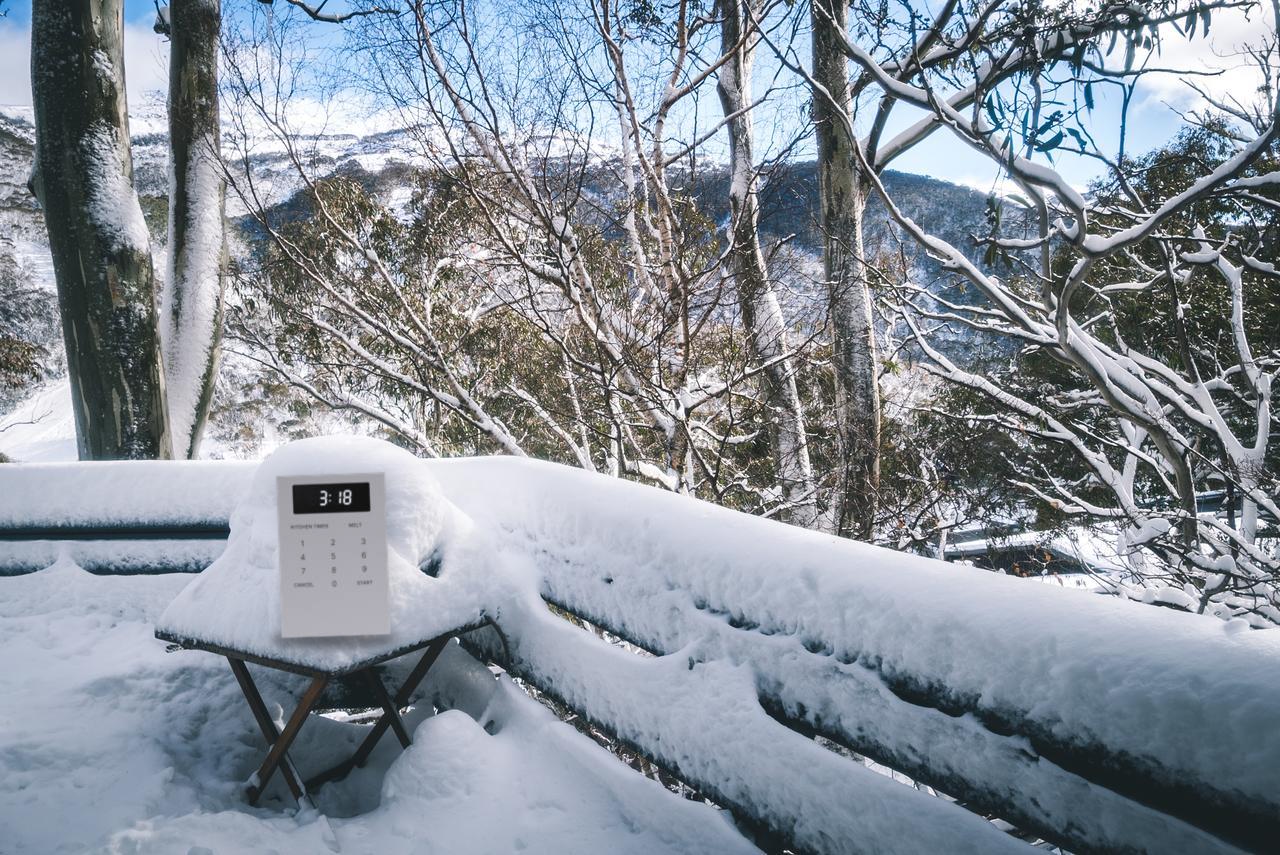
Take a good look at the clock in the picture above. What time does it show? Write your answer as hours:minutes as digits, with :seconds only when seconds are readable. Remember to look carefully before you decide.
3:18
